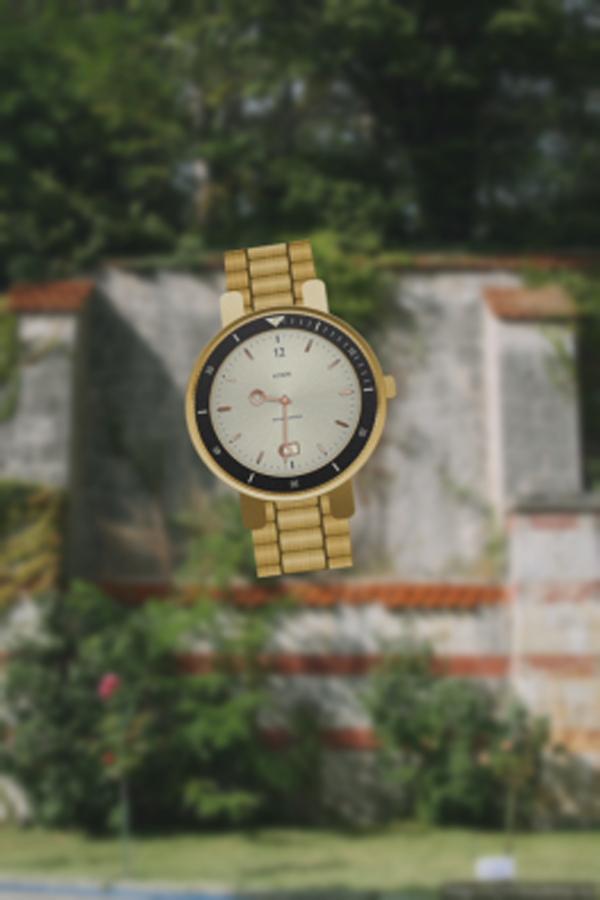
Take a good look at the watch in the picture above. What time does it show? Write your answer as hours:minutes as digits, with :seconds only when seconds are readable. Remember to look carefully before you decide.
9:31
